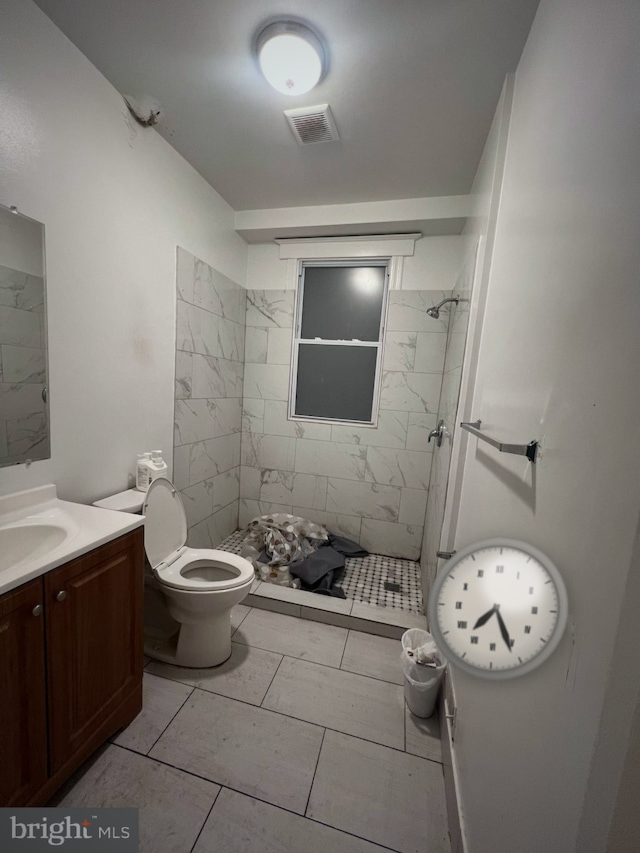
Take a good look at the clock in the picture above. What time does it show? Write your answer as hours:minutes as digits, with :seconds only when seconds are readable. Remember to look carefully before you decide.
7:26
